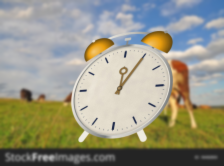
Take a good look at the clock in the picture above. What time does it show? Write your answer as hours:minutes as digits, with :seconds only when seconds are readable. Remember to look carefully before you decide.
12:05
